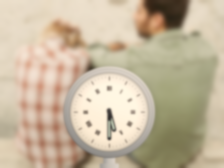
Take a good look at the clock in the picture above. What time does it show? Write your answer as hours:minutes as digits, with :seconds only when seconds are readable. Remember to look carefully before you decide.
5:30
